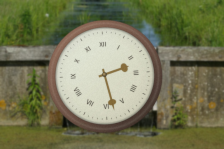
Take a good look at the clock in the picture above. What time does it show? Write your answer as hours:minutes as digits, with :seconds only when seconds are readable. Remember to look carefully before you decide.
2:28
